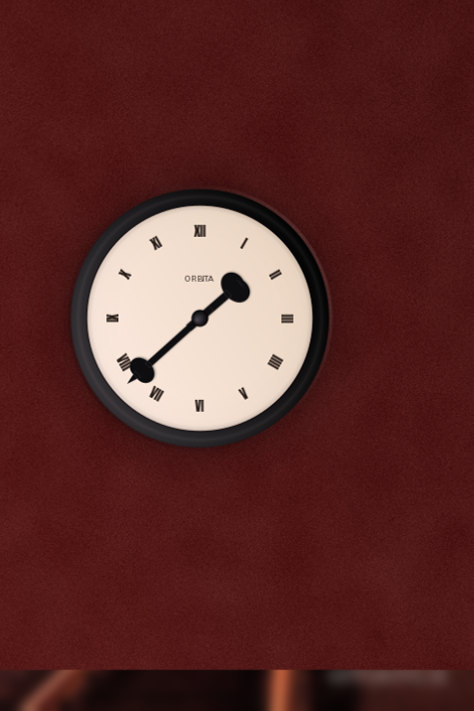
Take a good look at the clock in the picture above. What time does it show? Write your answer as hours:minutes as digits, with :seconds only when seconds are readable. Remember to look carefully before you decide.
1:38
